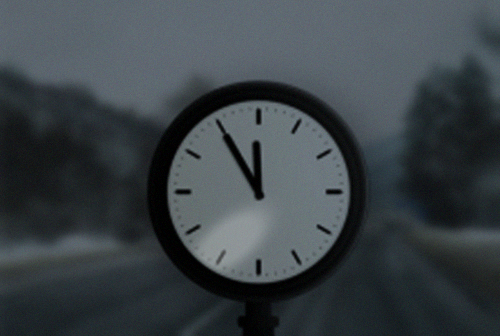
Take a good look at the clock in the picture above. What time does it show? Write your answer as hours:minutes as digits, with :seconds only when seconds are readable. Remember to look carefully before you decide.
11:55
